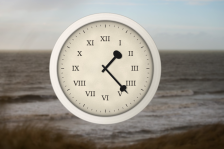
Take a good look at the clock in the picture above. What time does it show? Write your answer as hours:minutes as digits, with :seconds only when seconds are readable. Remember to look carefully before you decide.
1:23
